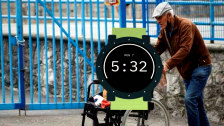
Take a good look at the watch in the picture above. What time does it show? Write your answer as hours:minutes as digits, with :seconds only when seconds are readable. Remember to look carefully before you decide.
5:32
